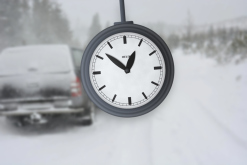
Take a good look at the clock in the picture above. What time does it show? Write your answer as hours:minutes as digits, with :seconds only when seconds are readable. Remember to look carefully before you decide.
12:52
